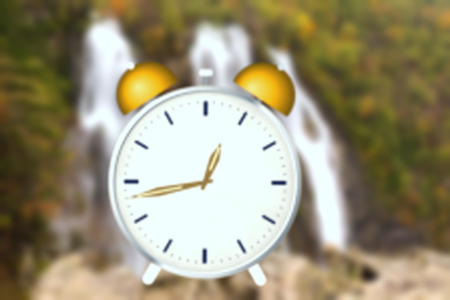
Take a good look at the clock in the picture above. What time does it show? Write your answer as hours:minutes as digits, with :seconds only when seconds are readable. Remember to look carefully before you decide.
12:43
